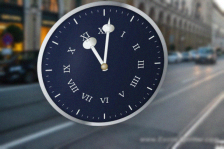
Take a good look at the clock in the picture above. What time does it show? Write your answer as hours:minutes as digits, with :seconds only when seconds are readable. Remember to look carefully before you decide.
11:01
